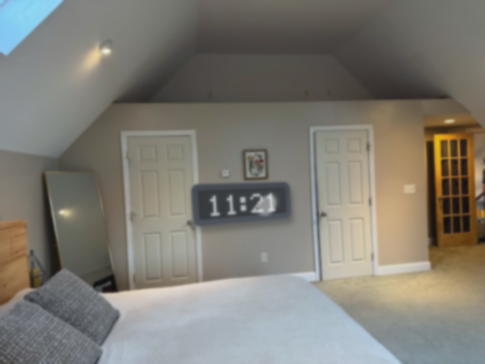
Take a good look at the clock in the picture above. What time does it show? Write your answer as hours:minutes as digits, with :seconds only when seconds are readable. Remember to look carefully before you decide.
11:21
